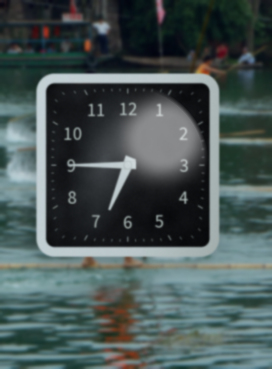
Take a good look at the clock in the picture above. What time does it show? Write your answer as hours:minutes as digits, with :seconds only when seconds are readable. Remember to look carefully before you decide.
6:45
